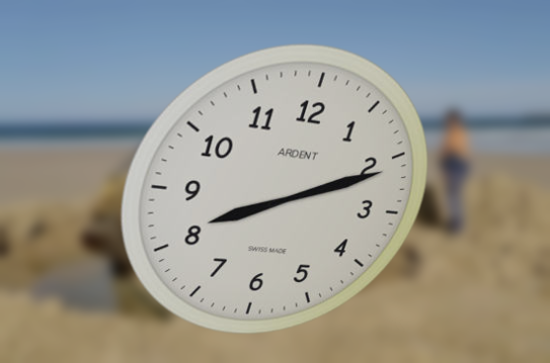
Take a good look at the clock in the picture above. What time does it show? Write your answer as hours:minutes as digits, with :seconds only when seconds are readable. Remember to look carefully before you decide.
8:11
